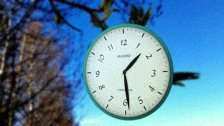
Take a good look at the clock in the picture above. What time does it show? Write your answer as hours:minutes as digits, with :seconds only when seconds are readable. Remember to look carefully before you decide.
1:29
